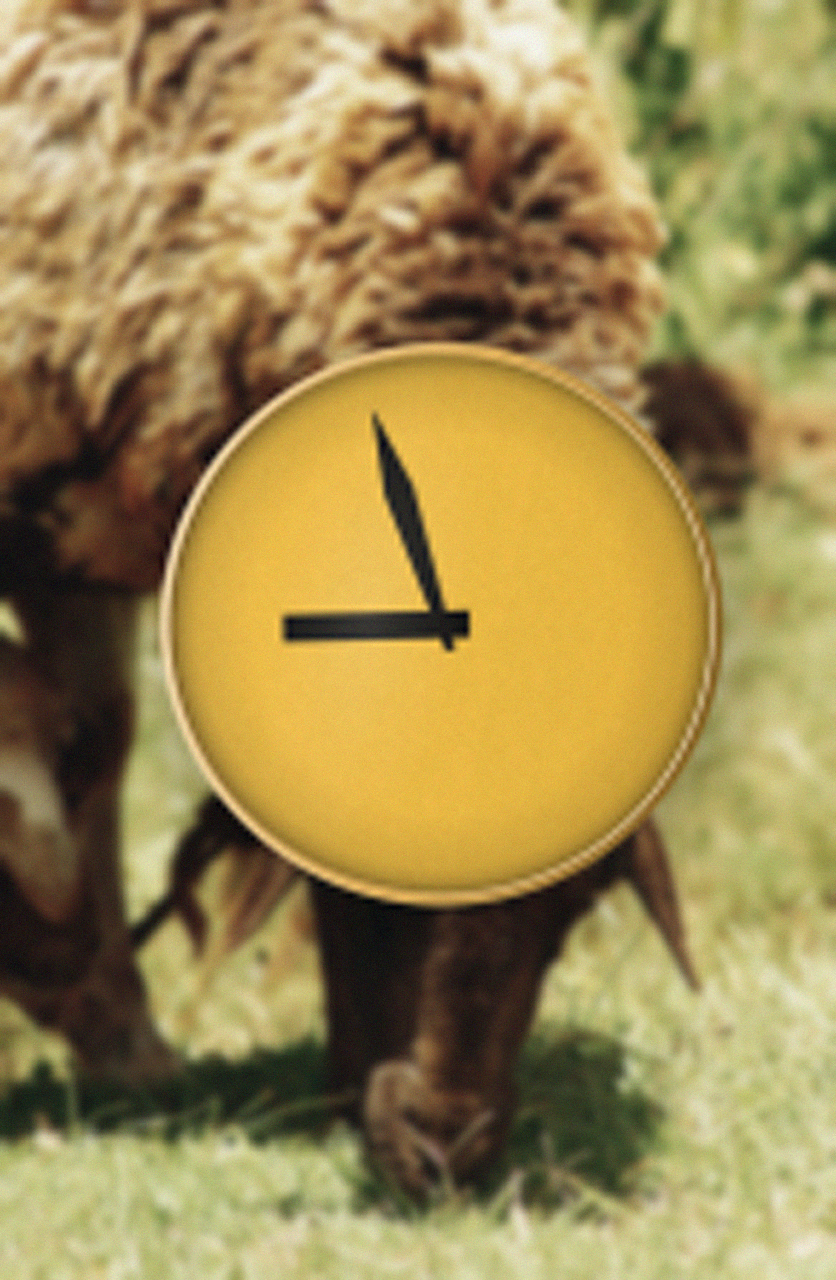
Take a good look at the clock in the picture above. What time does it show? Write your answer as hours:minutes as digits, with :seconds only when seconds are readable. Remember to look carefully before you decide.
8:57
